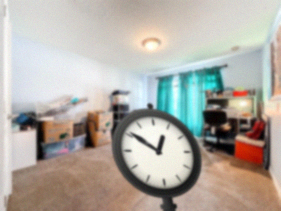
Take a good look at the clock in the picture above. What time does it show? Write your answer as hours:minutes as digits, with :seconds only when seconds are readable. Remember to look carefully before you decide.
12:51
